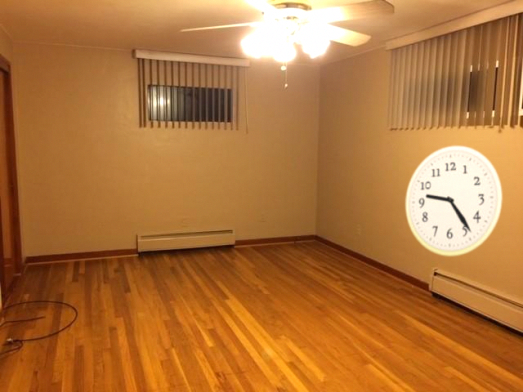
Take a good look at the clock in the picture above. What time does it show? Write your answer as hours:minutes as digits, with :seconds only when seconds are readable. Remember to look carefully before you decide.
9:24
